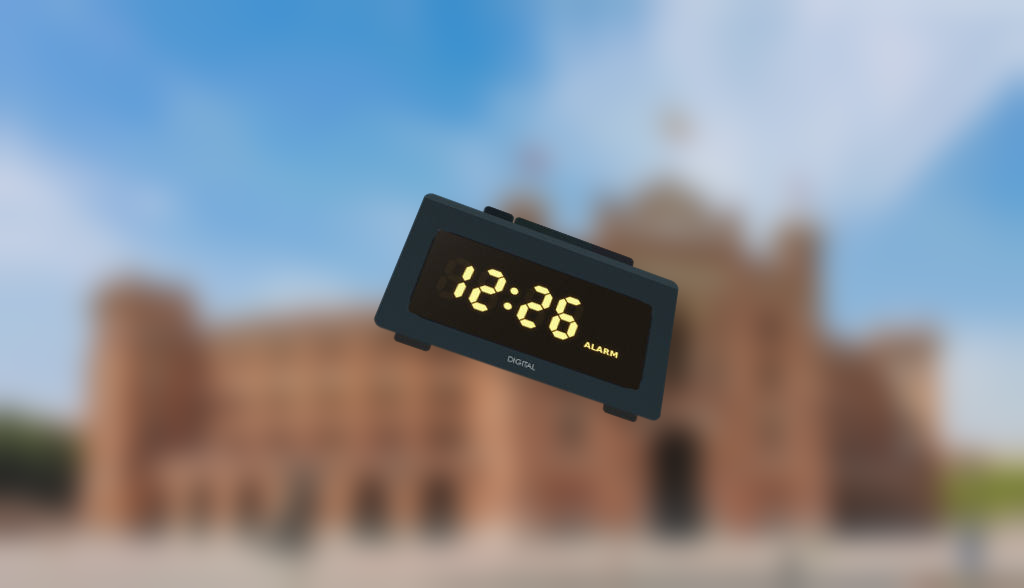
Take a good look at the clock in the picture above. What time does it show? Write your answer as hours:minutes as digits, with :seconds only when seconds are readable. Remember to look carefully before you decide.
12:26
